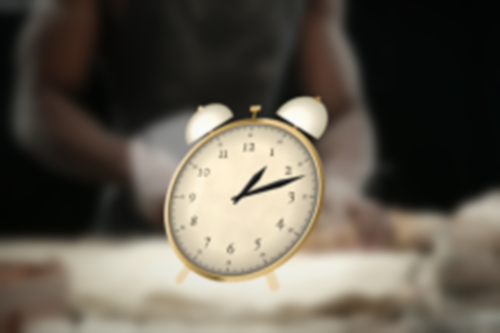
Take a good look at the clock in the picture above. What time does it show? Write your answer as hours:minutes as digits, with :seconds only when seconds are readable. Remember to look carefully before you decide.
1:12
